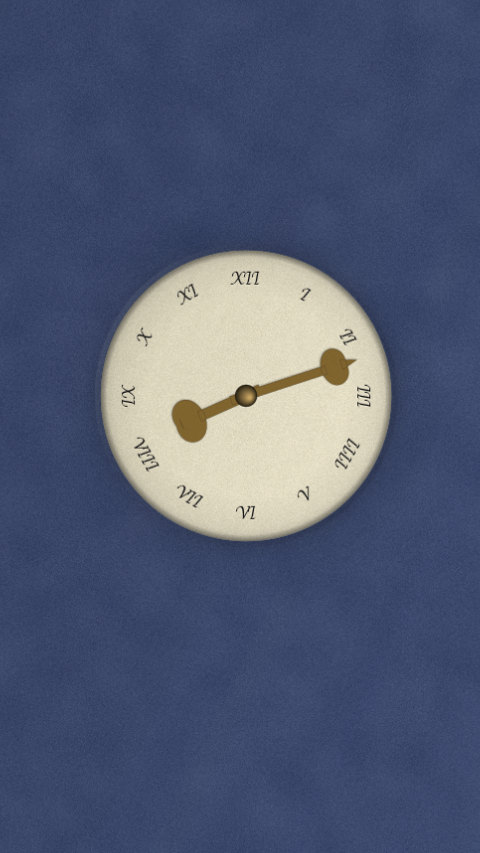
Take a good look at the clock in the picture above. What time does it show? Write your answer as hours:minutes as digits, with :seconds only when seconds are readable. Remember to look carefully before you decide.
8:12
